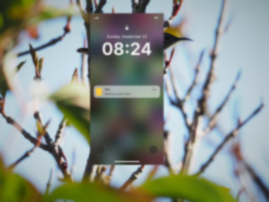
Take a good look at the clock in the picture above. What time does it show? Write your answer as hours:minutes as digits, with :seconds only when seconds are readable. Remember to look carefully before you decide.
8:24
